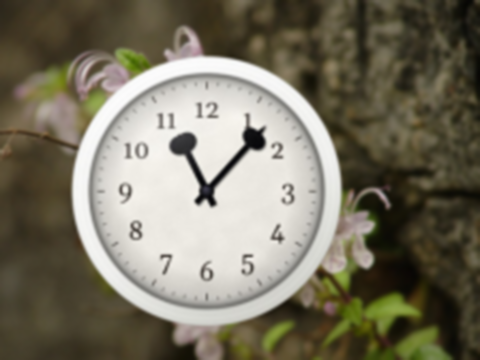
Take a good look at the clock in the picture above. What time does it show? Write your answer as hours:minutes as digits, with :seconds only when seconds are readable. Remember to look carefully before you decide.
11:07
